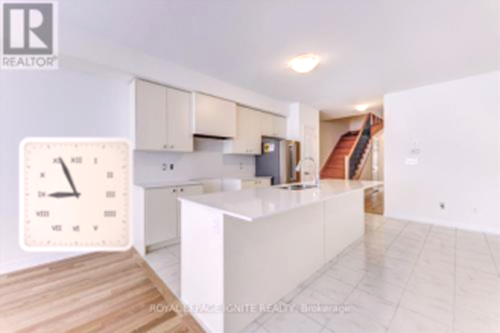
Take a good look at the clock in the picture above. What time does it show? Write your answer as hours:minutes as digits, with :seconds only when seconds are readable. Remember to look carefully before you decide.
8:56
